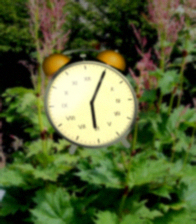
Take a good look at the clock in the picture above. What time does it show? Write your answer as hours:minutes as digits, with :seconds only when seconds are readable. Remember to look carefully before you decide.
6:05
